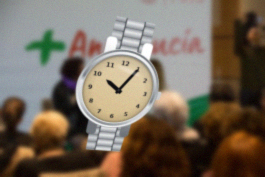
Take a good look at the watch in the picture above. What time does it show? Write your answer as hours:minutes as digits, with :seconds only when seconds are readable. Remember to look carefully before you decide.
10:05
